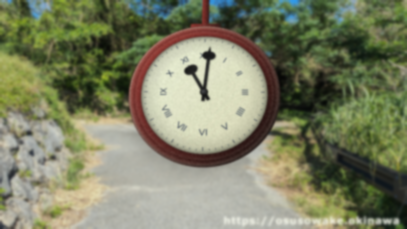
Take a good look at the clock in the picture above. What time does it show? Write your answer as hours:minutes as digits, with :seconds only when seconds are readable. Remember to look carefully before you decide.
11:01
